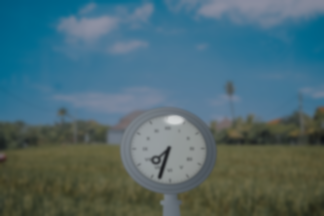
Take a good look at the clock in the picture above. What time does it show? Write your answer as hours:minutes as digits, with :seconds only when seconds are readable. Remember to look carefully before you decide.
7:33
